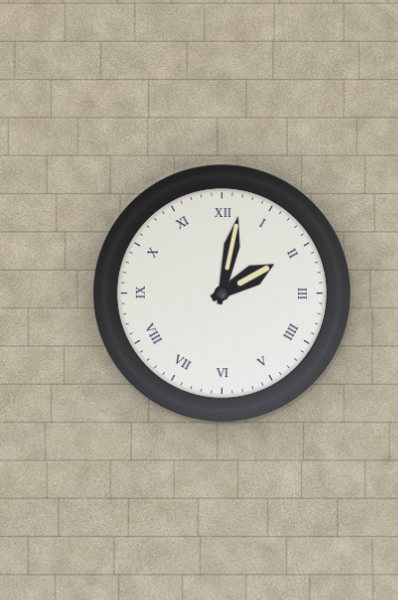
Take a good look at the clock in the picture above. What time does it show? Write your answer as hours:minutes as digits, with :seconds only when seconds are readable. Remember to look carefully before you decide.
2:02
